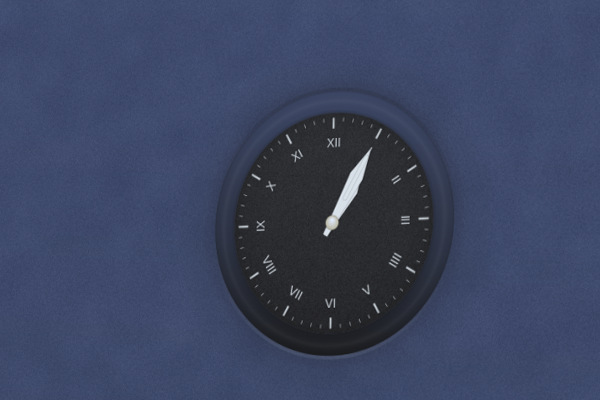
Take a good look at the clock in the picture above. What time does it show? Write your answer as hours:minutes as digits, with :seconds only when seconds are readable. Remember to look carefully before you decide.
1:05
